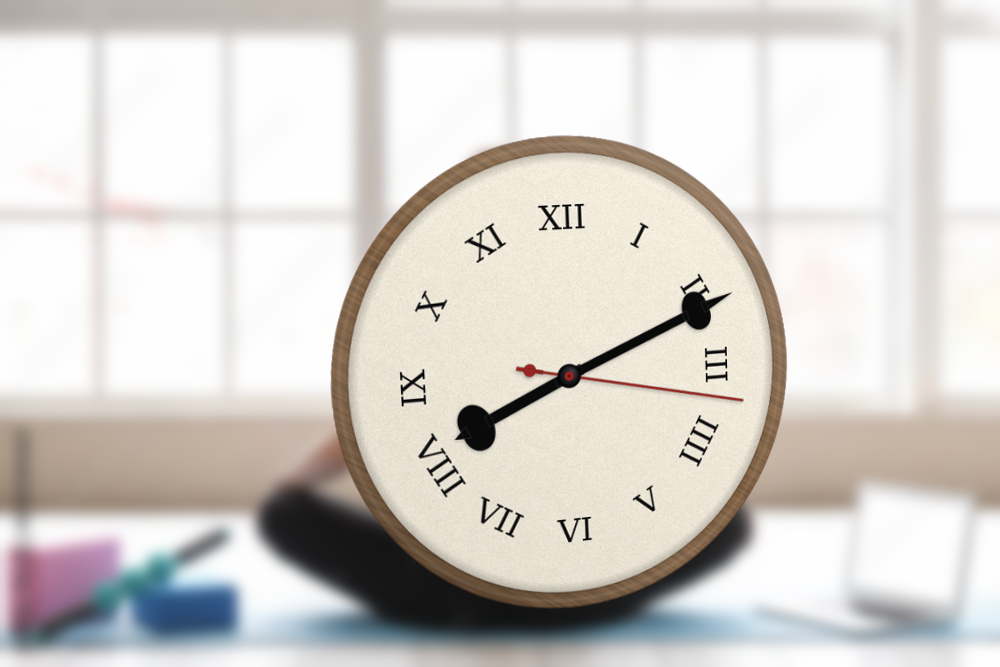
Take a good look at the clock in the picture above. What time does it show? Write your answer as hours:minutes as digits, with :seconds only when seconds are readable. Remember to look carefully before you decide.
8:11:17
